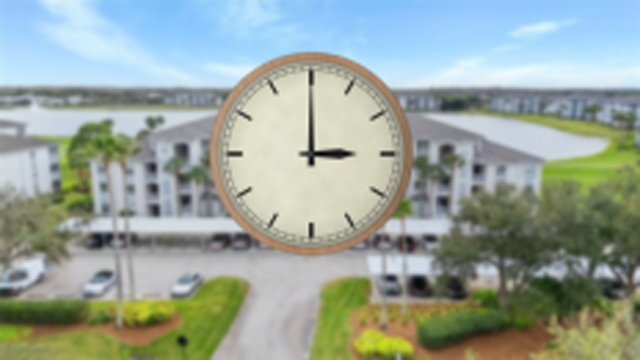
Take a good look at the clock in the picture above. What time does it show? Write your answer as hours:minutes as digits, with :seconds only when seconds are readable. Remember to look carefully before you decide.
3:00
